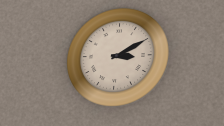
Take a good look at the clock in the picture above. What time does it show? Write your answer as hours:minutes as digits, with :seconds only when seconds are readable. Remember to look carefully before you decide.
3:10
